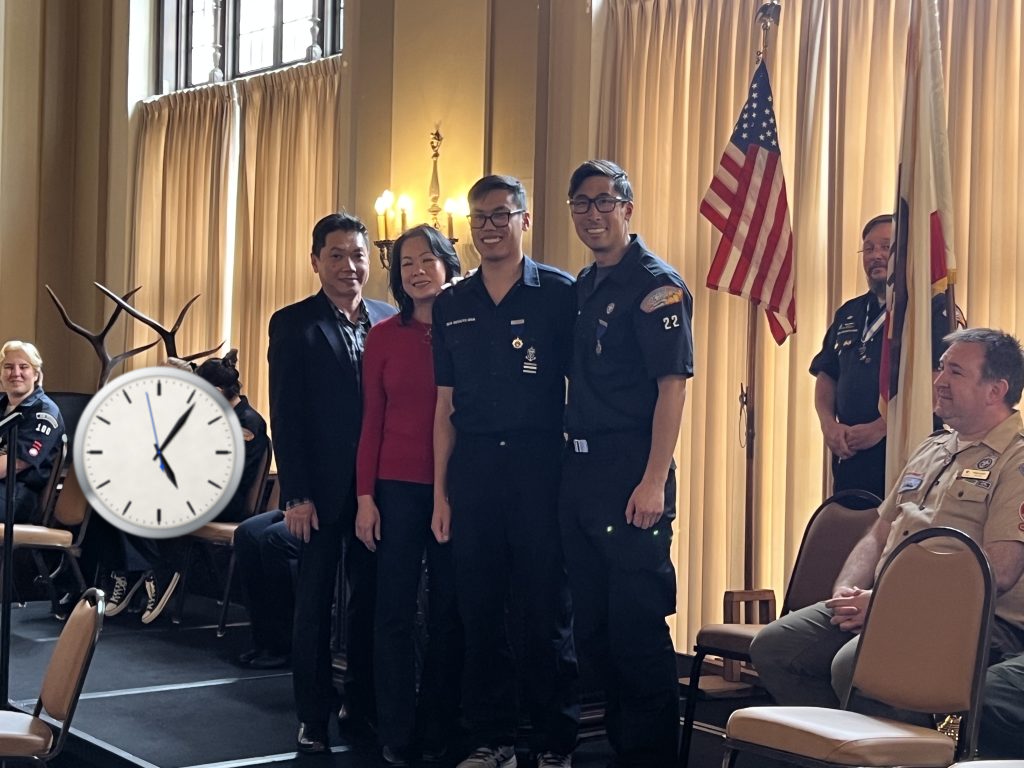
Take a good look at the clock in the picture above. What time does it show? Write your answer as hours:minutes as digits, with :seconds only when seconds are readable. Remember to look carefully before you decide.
5:05:58
